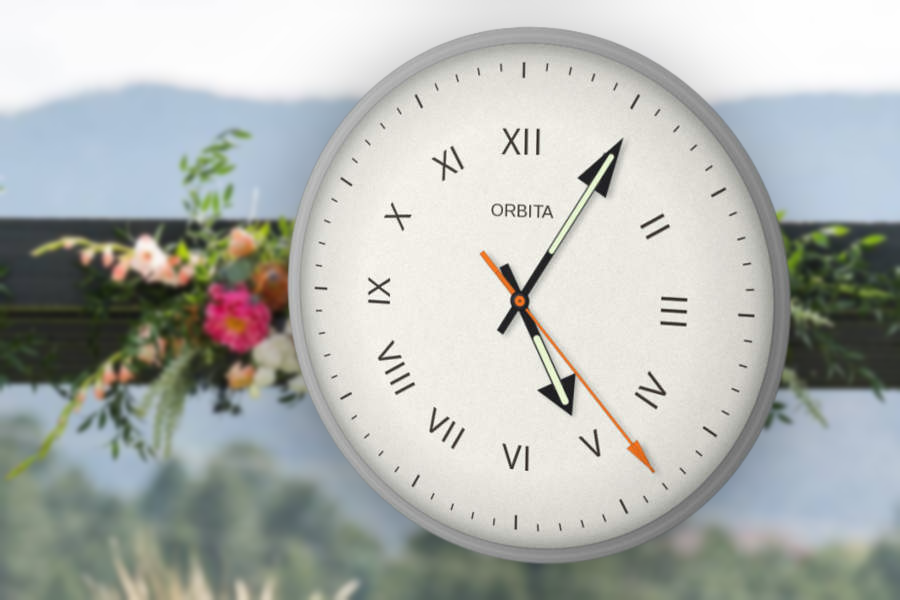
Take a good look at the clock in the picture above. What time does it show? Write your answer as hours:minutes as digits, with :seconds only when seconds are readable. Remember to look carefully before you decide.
5:05:23
